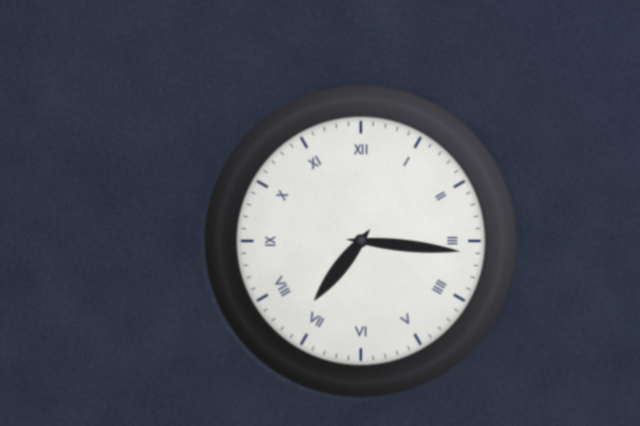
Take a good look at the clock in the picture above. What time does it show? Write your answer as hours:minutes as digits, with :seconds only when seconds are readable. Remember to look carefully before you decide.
7:16
